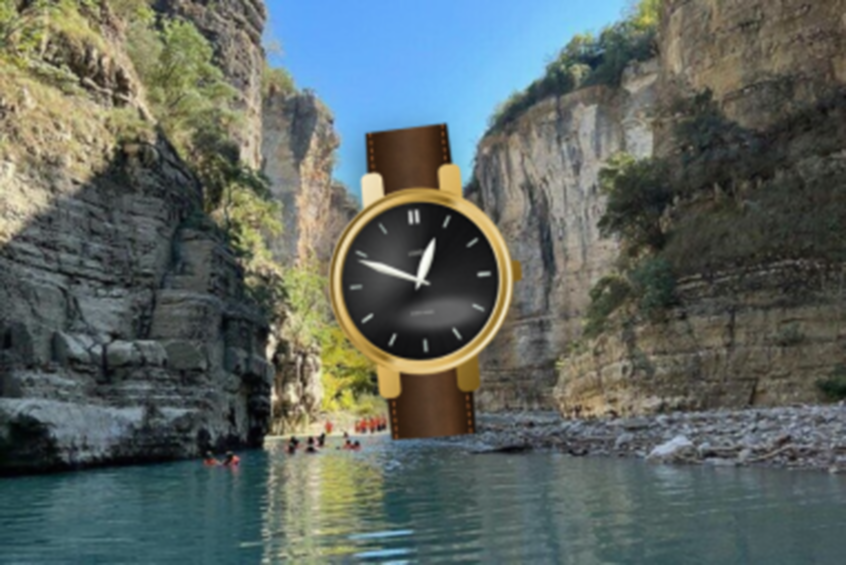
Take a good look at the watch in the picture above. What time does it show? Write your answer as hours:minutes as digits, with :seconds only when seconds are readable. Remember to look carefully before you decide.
12:49
